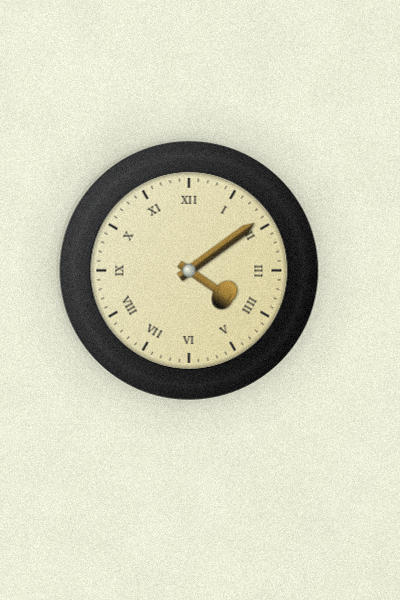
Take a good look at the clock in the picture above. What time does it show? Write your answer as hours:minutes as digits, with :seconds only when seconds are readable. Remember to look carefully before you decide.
4:09
